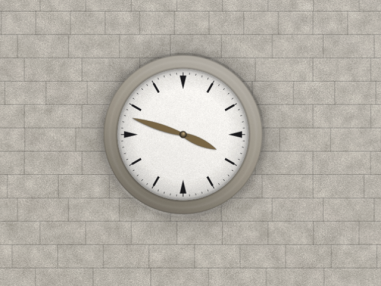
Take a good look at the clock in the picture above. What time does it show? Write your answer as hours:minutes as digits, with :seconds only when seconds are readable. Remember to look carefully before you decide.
3:48
